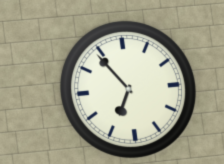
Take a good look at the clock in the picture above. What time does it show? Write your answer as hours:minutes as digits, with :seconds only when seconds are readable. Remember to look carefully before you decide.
6:54
